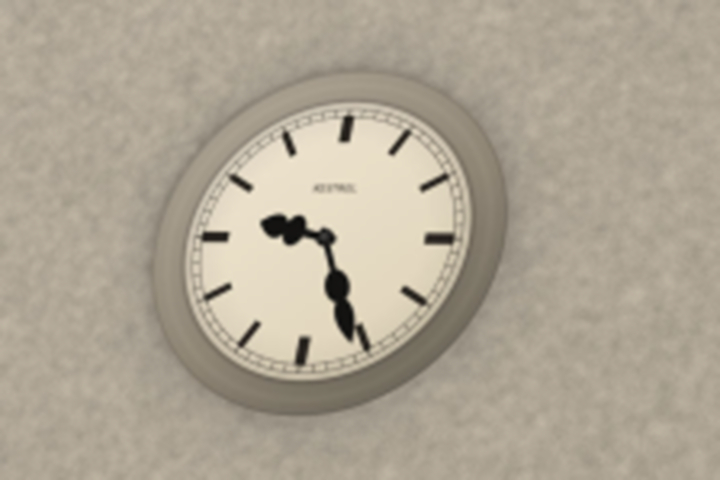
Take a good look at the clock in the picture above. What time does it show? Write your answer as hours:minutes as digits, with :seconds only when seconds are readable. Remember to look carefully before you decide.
9:26
